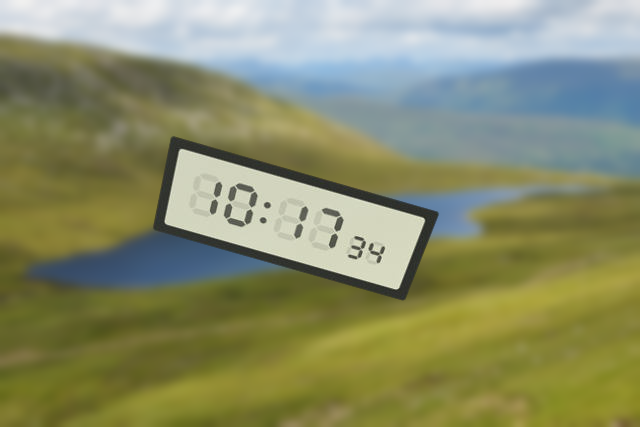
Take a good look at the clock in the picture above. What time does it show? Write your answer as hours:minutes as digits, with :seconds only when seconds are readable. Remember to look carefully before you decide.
10:17:34
